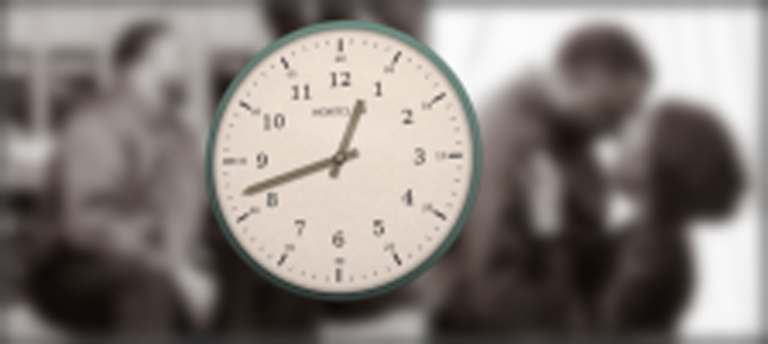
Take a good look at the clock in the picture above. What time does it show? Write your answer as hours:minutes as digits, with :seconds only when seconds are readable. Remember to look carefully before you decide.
12:42
